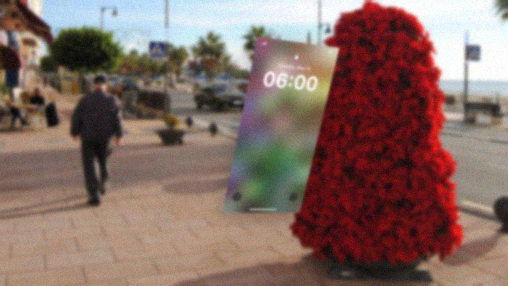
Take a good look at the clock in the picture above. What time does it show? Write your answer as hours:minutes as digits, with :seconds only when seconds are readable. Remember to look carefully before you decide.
6:00
